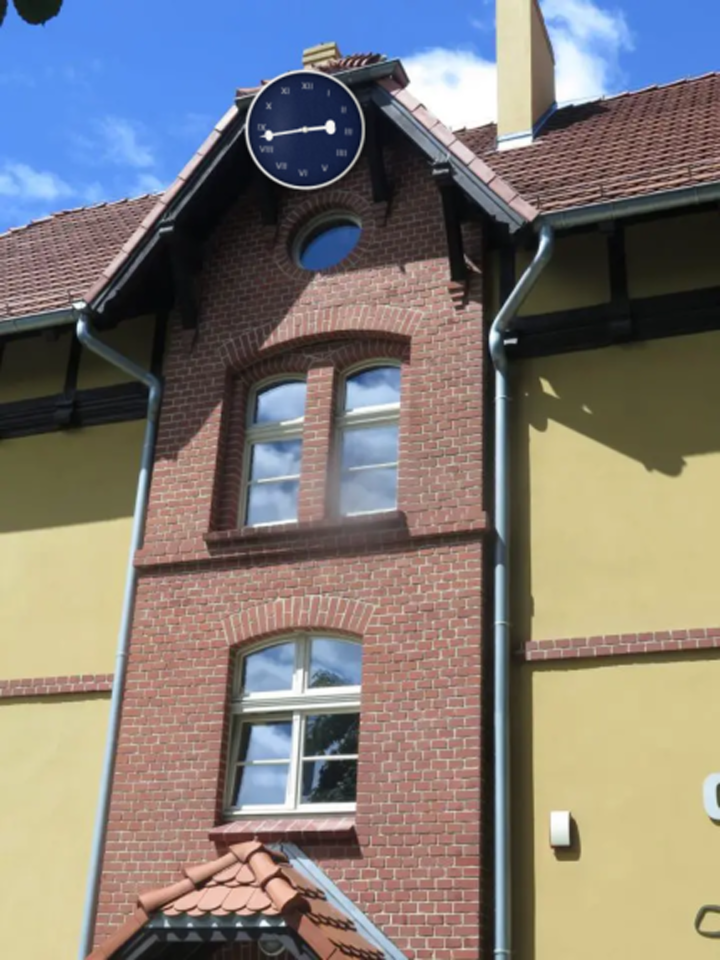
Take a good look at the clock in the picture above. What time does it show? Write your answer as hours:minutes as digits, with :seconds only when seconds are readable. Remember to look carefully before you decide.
2:43
